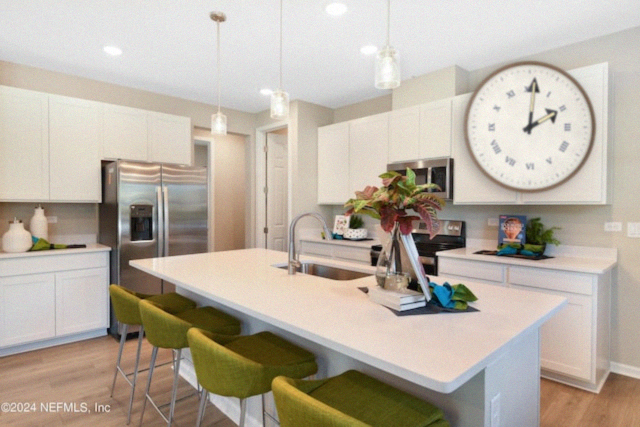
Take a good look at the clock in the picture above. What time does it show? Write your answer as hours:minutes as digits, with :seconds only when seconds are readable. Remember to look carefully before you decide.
2:01
